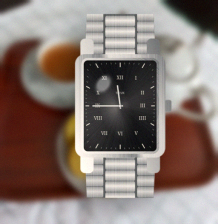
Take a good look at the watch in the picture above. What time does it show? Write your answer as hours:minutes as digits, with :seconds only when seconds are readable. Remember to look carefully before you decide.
11:45
